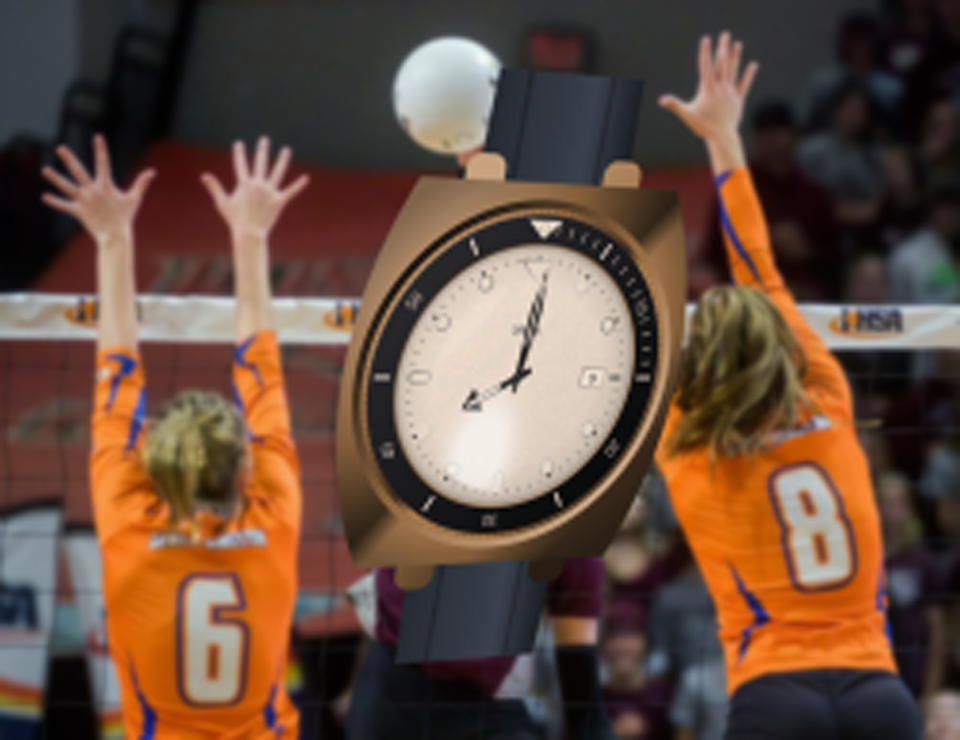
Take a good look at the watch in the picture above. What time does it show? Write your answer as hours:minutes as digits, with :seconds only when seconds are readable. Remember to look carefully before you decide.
8:01
